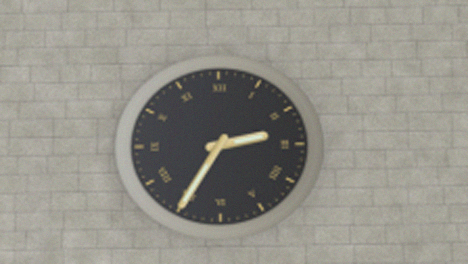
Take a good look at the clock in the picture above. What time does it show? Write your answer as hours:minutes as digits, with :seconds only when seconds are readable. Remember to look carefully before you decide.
2:35
